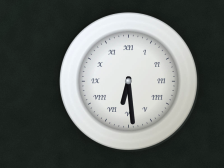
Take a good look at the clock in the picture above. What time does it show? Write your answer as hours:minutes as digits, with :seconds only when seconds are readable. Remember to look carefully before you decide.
6:29
